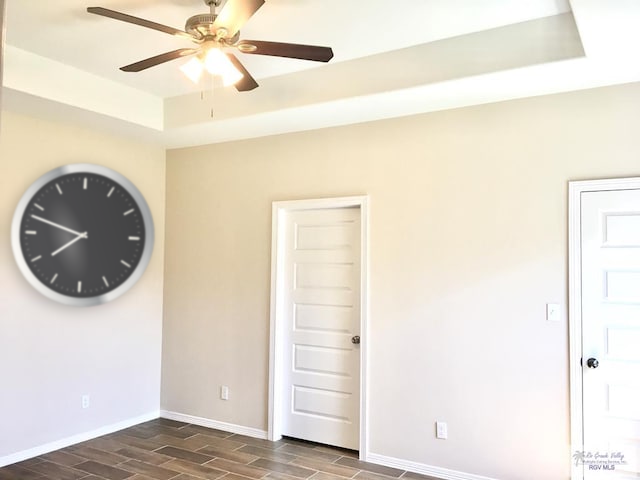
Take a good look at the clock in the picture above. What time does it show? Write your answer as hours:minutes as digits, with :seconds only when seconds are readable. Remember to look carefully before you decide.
7:48
